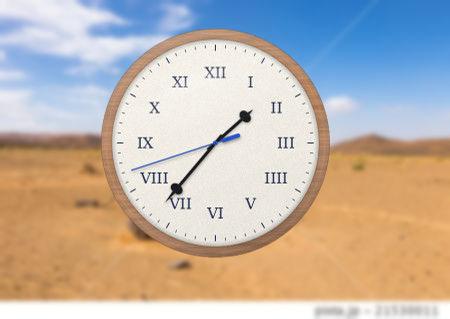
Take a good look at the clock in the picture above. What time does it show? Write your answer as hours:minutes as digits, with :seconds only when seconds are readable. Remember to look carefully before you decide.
1:36:42
